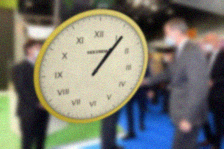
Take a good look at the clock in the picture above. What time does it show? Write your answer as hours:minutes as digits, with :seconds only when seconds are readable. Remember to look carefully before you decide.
1:06
